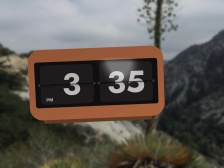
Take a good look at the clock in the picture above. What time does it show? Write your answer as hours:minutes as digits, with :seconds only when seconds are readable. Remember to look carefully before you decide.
3:35
